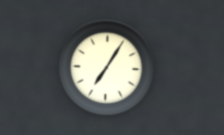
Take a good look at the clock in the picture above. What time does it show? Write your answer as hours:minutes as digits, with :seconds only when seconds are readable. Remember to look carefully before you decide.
7:05
